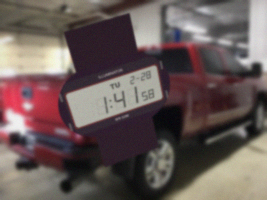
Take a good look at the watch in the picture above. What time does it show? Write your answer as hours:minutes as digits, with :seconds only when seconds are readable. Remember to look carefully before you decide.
1:41
